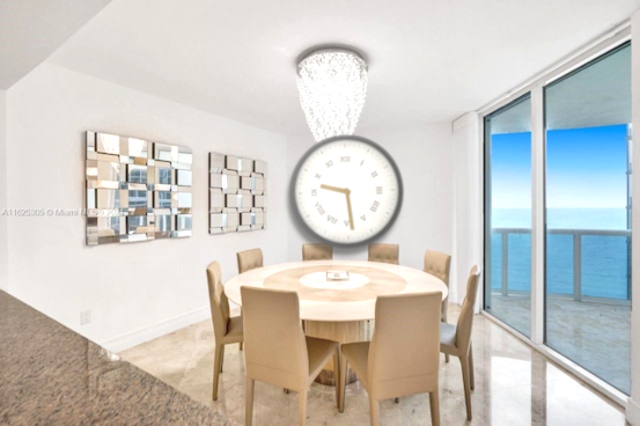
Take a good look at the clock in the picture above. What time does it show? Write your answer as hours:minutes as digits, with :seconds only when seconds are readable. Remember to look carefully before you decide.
9:29
